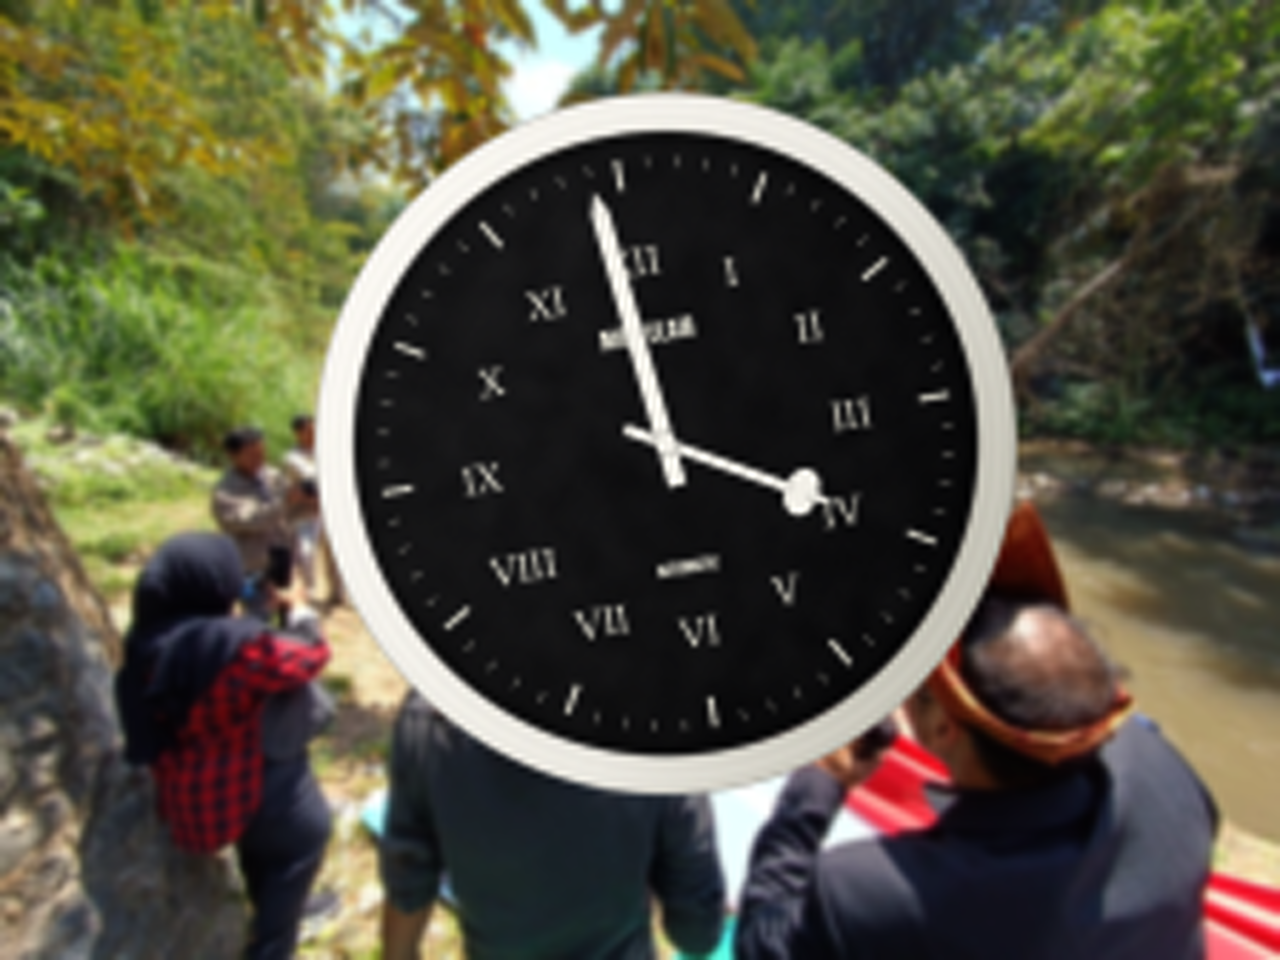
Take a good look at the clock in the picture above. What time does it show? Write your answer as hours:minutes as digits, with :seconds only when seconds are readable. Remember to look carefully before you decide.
3:59
